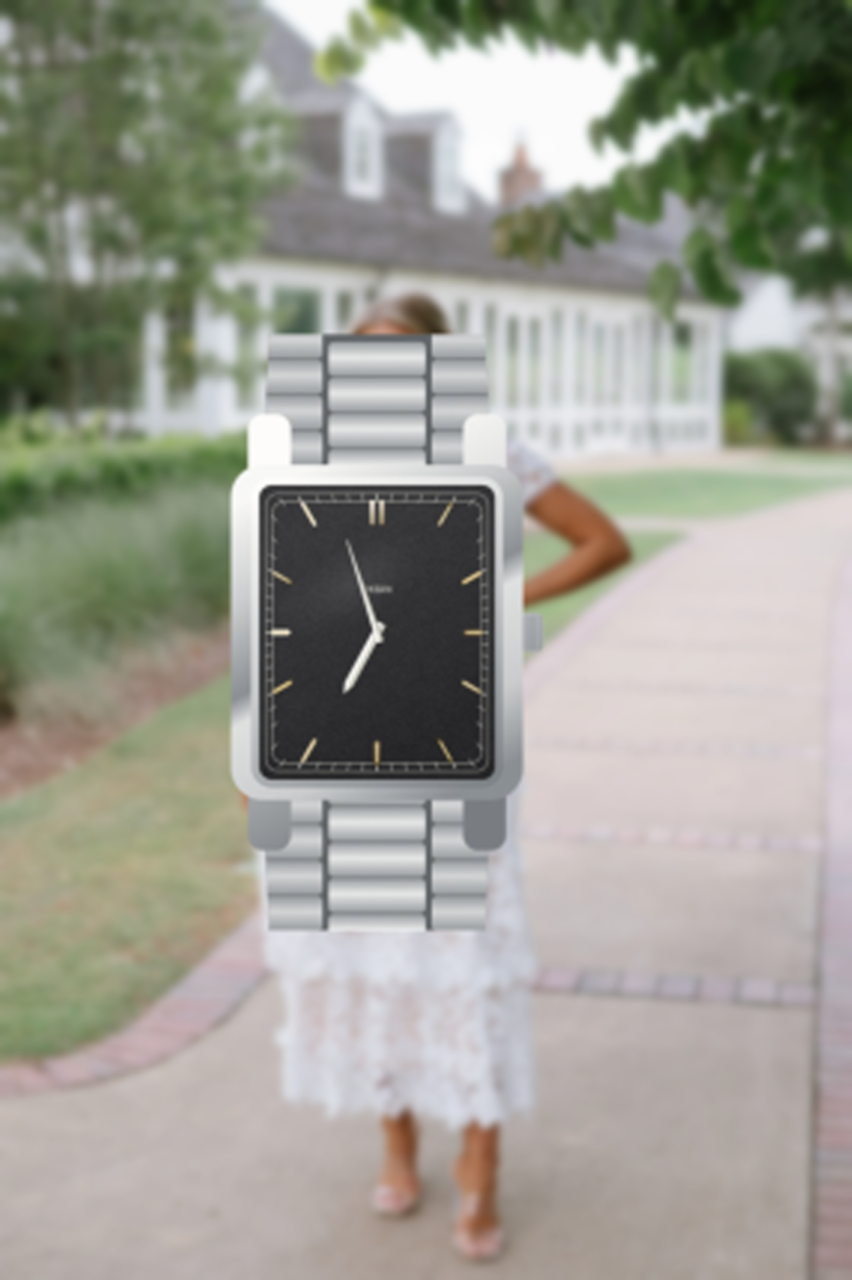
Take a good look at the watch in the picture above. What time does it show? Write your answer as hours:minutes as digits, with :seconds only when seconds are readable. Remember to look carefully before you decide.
6:57
